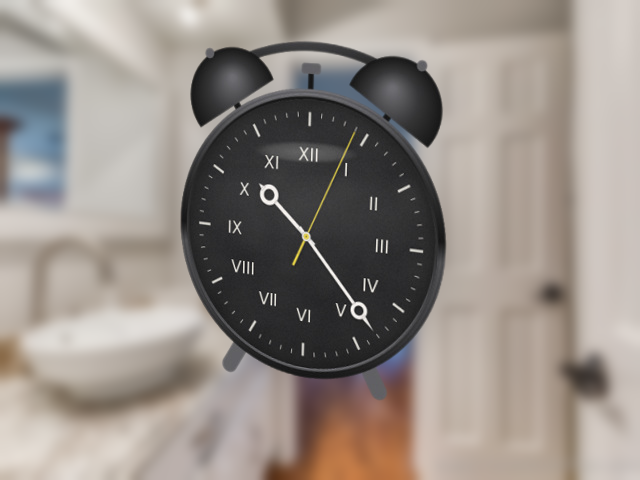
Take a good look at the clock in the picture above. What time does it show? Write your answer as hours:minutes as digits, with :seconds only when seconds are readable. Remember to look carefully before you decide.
10:23:04
